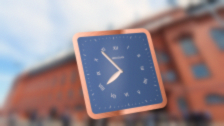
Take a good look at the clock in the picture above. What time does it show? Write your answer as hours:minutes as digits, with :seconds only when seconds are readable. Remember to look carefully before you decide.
7:54
